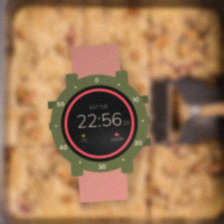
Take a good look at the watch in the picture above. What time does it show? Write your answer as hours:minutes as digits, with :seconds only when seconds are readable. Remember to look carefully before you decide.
22:56
